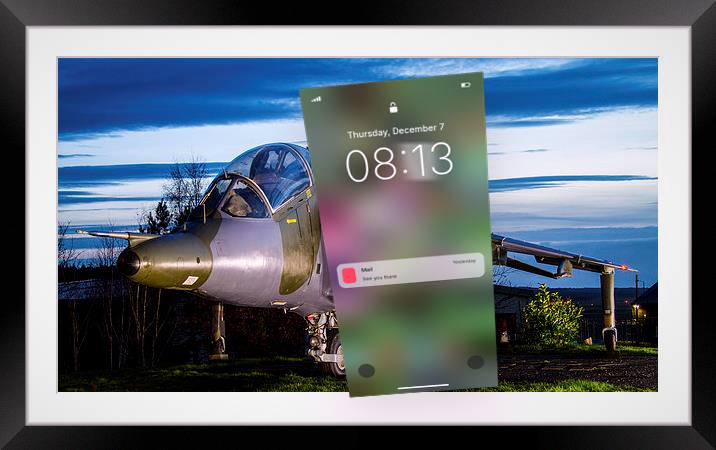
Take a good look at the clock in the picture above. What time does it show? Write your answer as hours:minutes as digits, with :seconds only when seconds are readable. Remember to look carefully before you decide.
8:13
